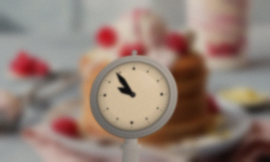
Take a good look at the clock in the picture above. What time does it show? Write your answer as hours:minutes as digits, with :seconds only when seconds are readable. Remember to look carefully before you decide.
9:54
